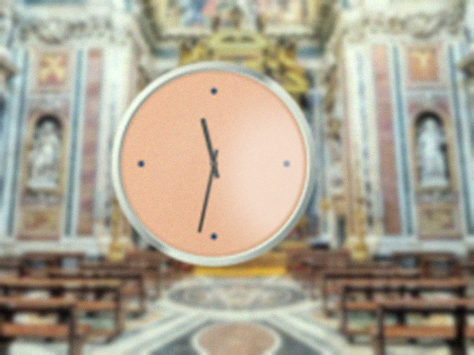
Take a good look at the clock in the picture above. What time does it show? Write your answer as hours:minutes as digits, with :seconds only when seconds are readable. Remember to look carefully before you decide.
11:32
